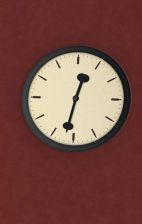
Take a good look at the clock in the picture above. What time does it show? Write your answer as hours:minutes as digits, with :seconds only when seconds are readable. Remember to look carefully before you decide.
12:32
